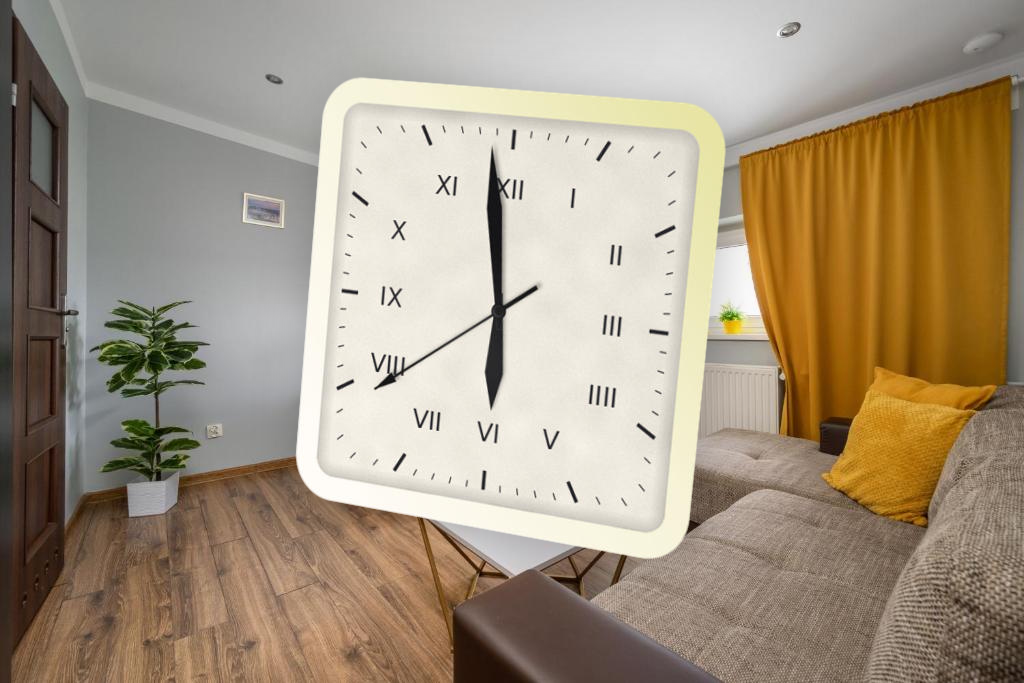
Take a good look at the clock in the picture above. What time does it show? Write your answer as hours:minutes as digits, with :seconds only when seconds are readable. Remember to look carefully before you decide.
5:58:39
